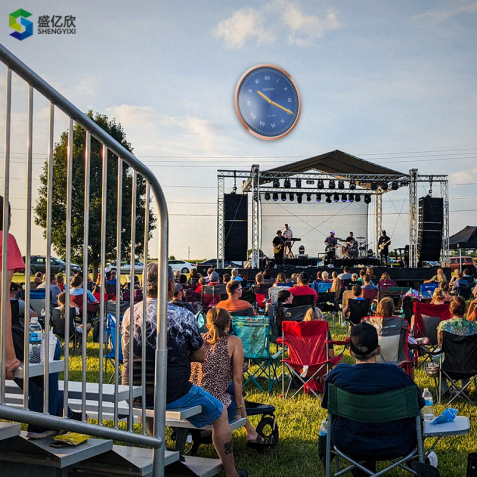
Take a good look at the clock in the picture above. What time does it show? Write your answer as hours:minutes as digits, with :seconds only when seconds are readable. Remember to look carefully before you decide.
10:20
